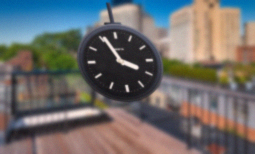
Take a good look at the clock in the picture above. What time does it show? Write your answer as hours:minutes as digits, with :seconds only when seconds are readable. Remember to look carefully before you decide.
3:56
